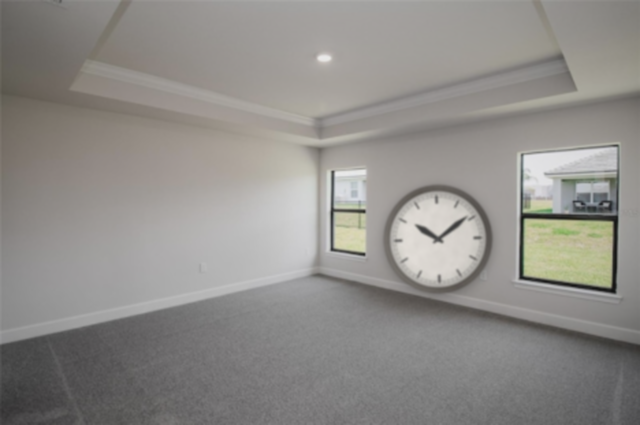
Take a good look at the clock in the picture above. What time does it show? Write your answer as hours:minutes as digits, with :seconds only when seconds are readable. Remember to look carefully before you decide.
10:09
